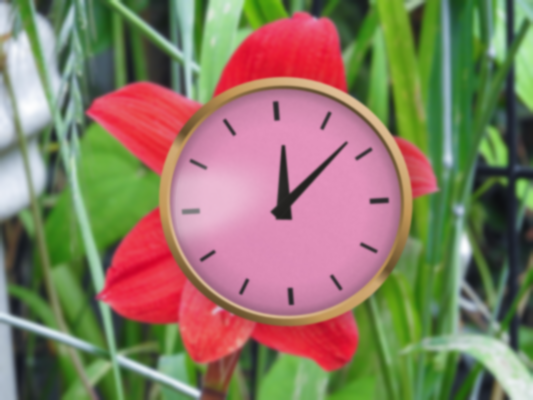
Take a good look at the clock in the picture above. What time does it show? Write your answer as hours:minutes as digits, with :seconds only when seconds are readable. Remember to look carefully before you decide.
12:08
